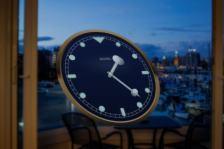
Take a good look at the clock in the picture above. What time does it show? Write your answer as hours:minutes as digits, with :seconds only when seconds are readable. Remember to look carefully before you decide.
1:23
